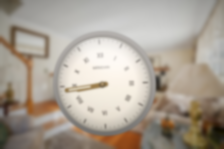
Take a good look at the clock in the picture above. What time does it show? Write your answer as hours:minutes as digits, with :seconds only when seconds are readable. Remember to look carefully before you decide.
8:44
